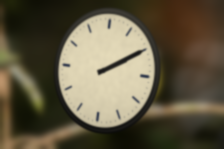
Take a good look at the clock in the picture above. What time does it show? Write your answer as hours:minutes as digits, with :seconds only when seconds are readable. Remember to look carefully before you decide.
2:10
